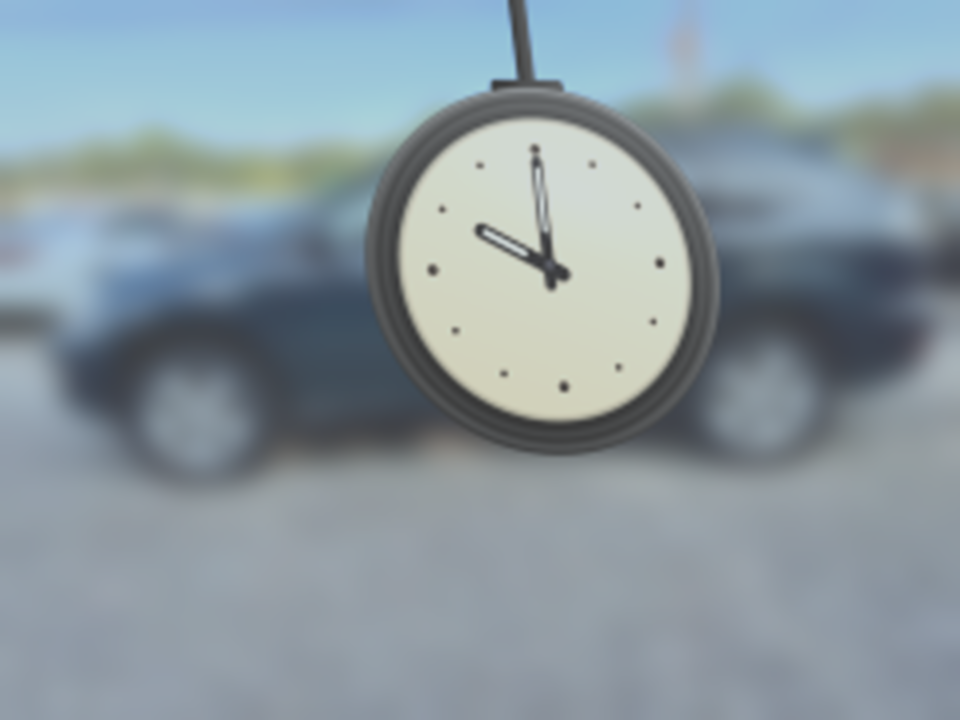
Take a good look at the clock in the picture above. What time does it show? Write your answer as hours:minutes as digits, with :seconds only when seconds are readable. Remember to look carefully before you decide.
10:00
